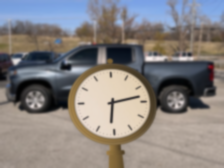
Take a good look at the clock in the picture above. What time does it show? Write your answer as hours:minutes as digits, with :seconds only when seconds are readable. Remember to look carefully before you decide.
6:13
